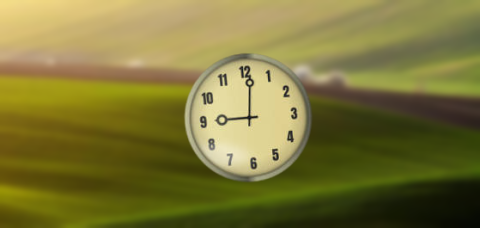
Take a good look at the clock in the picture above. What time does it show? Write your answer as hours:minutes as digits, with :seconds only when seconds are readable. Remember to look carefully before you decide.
9:01
